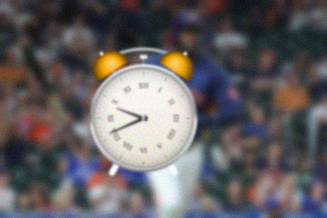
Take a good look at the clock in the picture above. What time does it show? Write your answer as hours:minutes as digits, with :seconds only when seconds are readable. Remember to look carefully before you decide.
9:41
